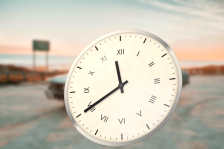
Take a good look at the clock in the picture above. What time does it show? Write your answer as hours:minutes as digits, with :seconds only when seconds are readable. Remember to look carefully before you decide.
11:40
